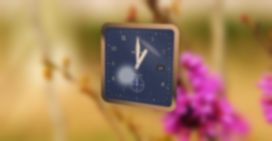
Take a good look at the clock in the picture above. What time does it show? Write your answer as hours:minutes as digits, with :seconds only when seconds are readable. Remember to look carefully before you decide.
1:00
